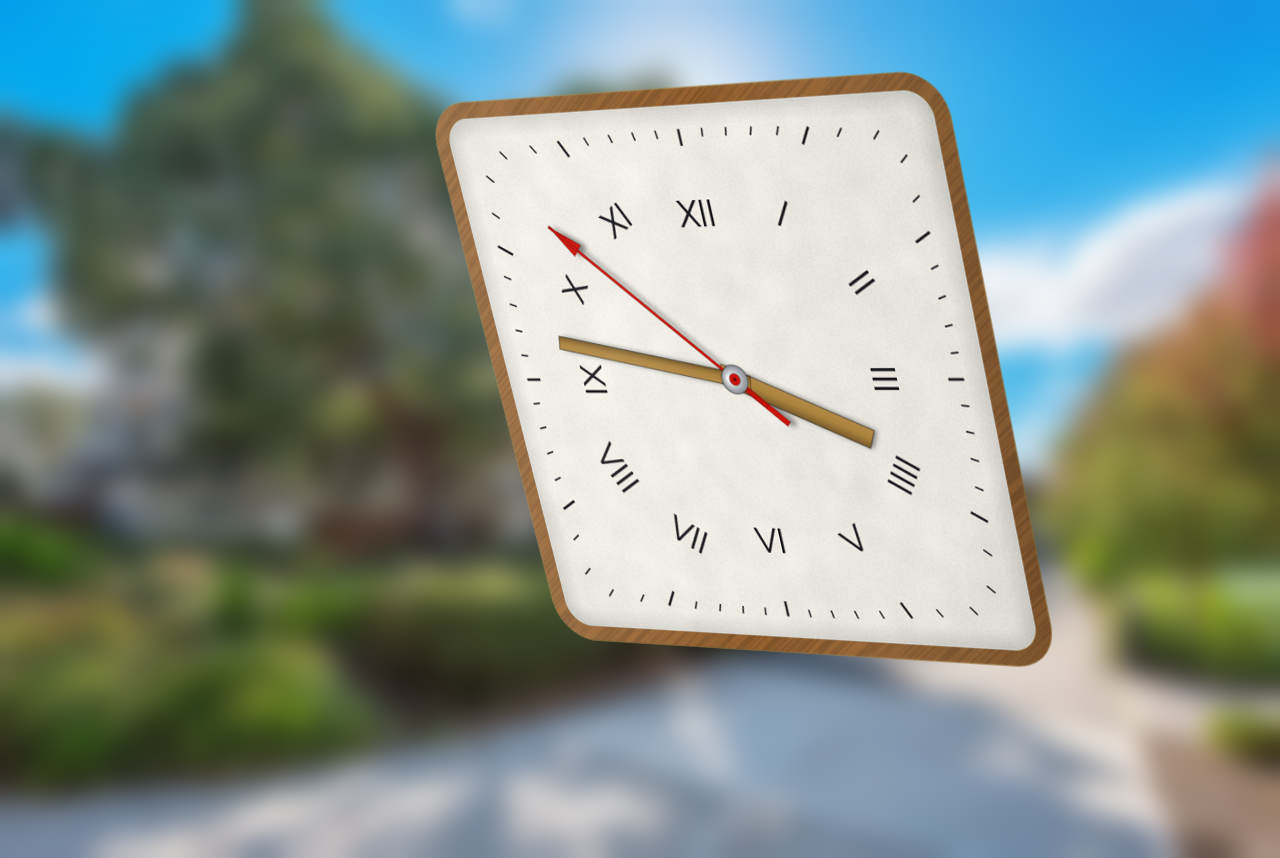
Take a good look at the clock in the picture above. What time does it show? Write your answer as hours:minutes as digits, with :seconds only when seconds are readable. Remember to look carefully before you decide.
3:46:52
